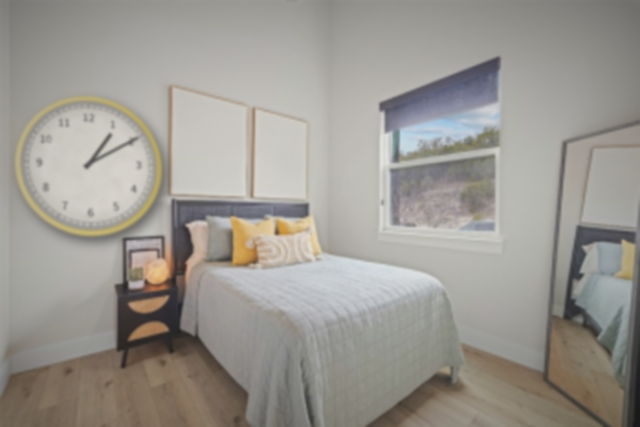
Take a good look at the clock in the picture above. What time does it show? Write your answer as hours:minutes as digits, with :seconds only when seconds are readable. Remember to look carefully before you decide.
1:10
